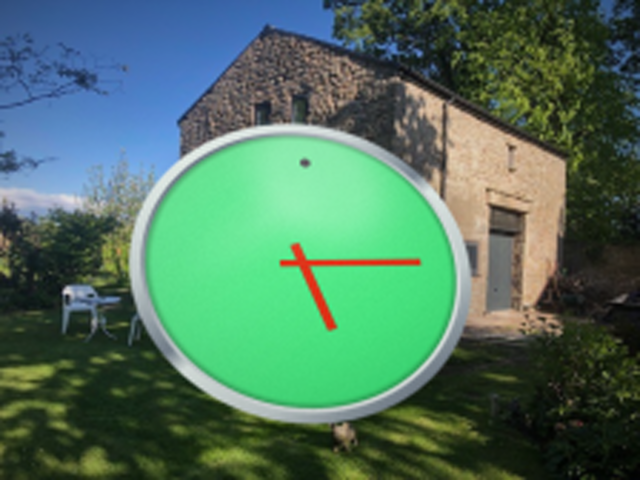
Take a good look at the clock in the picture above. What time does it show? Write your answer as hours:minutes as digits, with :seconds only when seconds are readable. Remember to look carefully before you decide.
5:14
